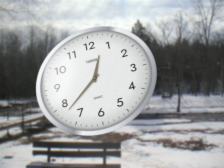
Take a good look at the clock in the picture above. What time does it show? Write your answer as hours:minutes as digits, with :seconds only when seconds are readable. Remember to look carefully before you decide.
12:38
